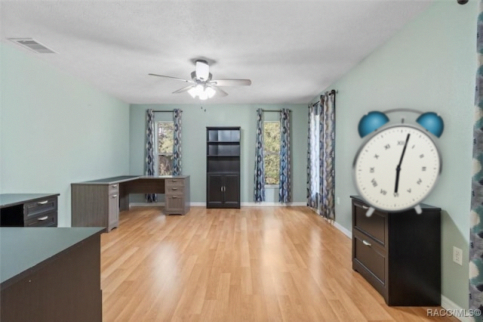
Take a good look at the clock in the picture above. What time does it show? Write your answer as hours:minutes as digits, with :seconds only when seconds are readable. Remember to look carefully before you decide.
6:02
